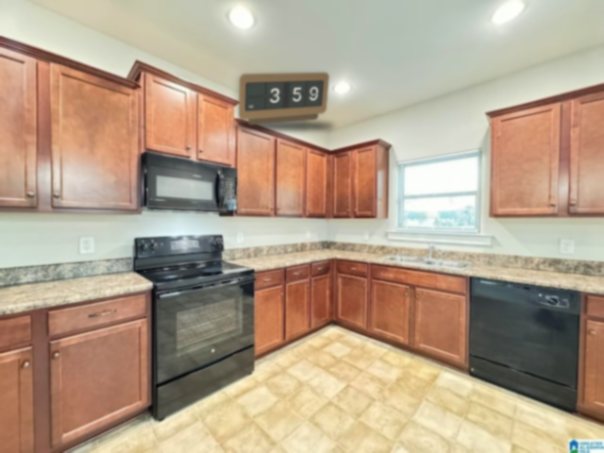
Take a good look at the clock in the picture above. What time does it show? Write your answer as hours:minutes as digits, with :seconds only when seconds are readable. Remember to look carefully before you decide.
3:59
